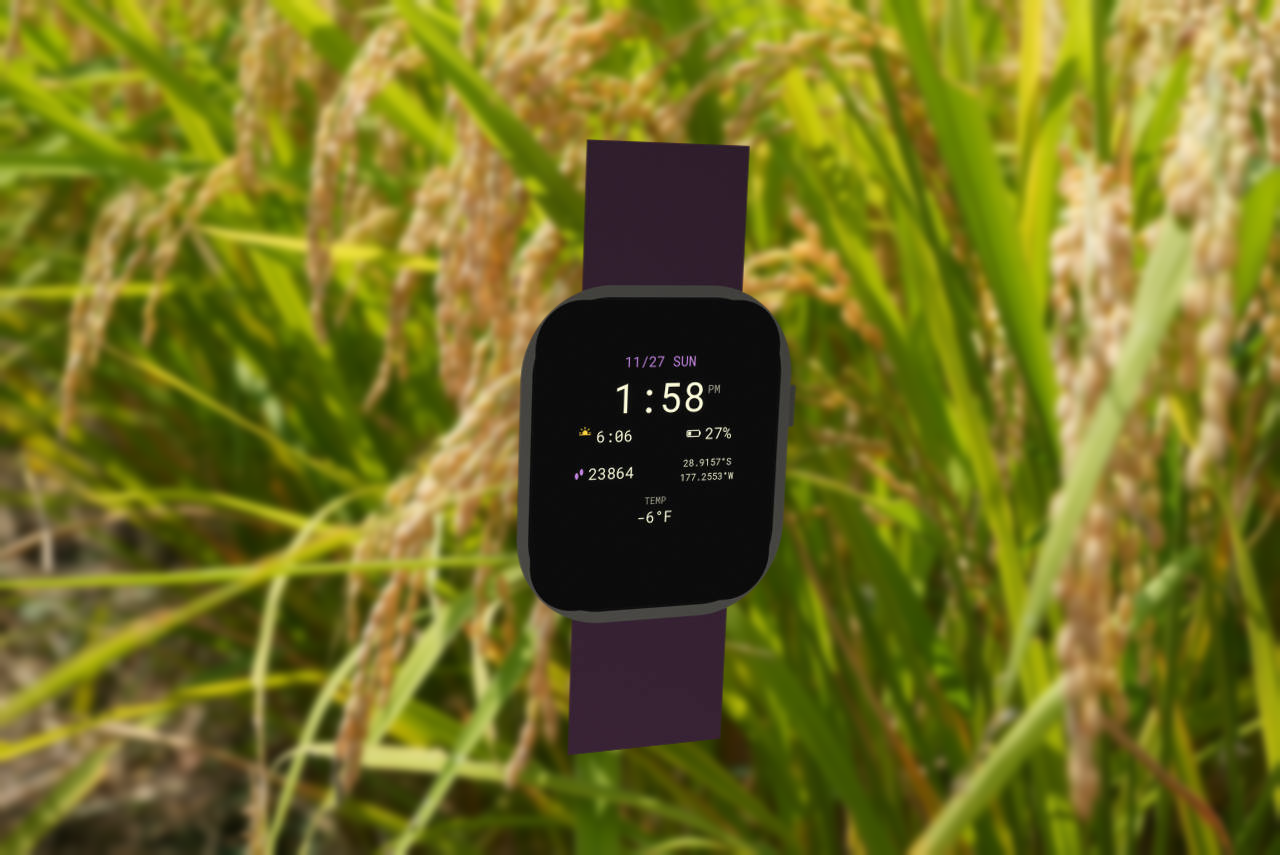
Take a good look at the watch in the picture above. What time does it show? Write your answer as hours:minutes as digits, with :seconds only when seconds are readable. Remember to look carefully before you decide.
1:58
